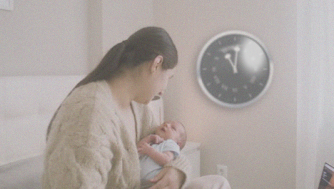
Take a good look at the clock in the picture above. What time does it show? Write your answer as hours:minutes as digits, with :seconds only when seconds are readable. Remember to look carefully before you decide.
11:01
